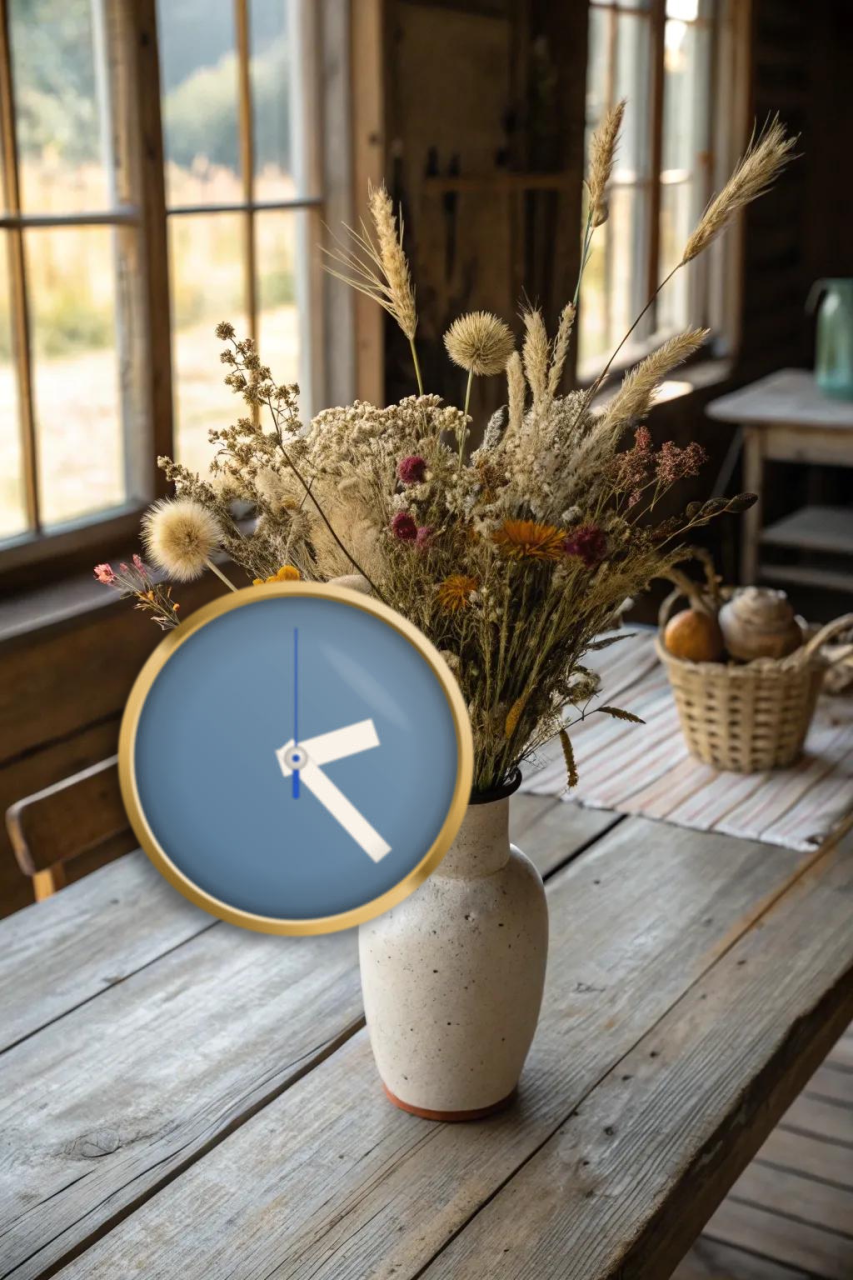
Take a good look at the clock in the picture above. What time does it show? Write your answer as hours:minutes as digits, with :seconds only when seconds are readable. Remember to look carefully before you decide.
2:23:00
